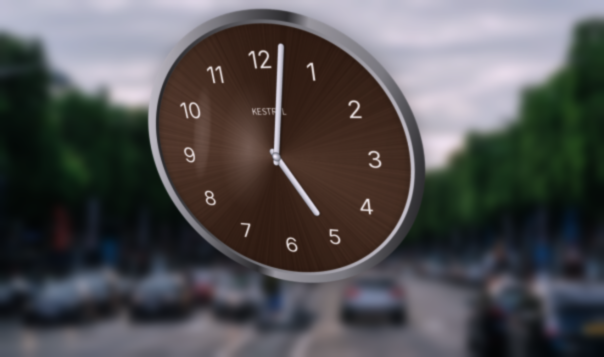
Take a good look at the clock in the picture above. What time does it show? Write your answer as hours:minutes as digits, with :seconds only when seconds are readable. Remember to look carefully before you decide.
5:02
